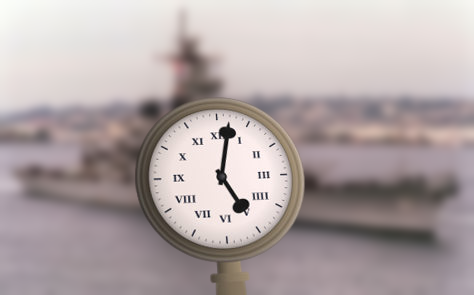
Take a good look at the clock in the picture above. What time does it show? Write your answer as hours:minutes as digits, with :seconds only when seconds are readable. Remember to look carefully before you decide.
5:02
